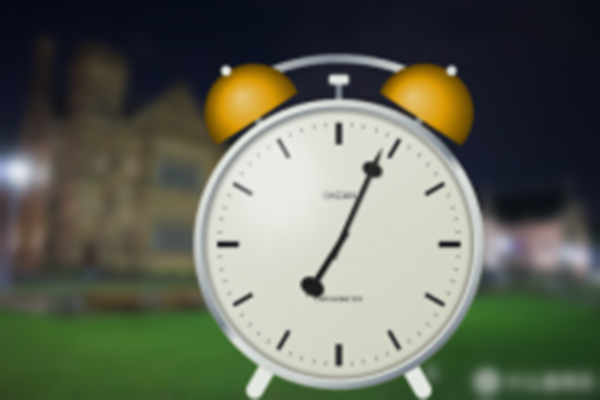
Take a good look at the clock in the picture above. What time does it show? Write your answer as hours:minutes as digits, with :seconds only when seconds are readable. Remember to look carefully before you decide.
7:04
